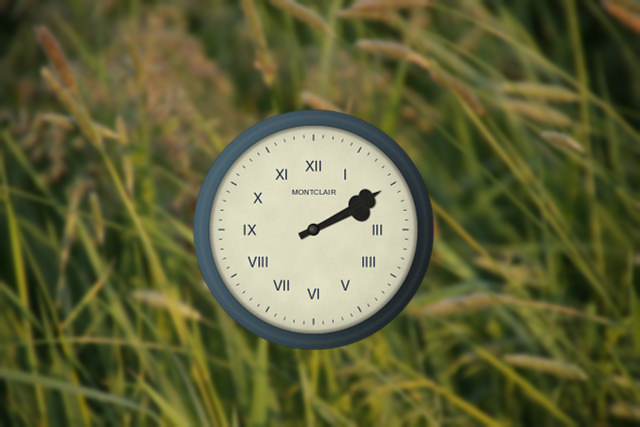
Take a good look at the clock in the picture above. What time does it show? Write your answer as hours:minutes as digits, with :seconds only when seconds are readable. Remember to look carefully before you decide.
2:10
